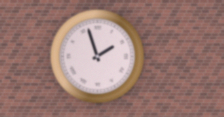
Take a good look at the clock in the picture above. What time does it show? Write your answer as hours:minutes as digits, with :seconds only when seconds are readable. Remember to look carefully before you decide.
1:57
